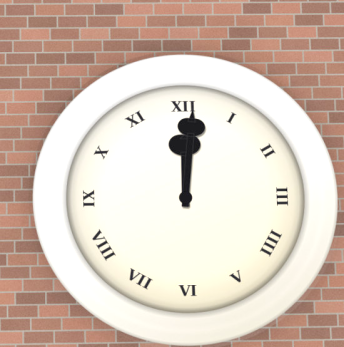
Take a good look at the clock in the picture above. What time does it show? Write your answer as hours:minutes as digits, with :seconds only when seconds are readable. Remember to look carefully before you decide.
12:01
